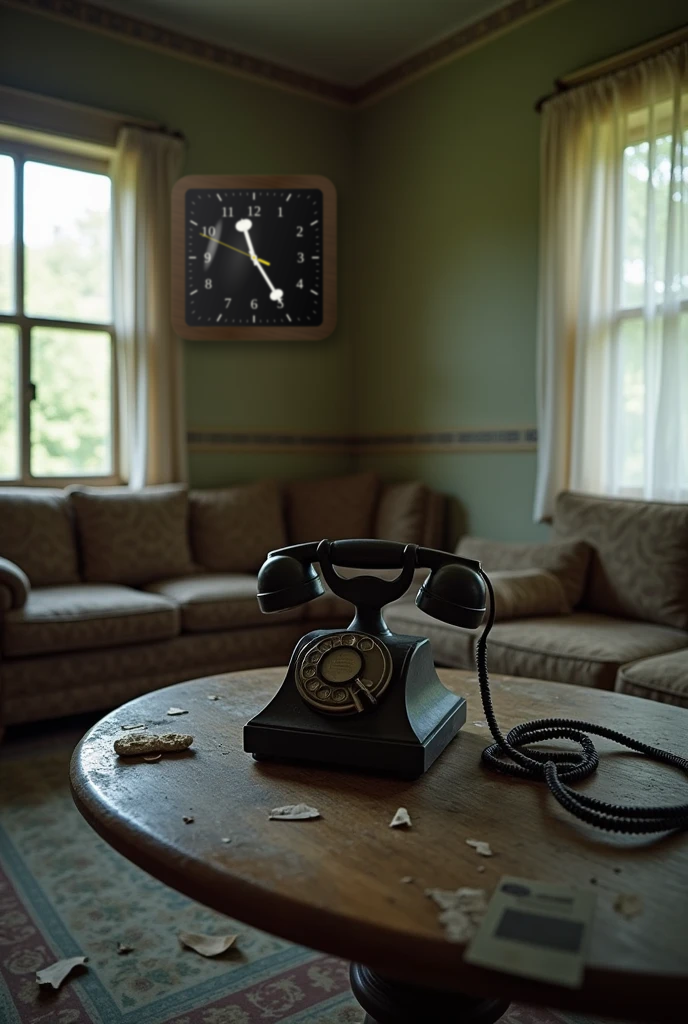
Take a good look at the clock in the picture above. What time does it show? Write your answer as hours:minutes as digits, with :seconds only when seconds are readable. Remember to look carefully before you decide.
11:24:49
